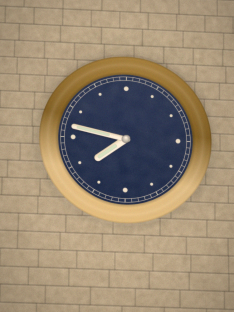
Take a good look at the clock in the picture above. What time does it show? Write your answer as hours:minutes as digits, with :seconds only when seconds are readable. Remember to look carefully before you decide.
7:47
